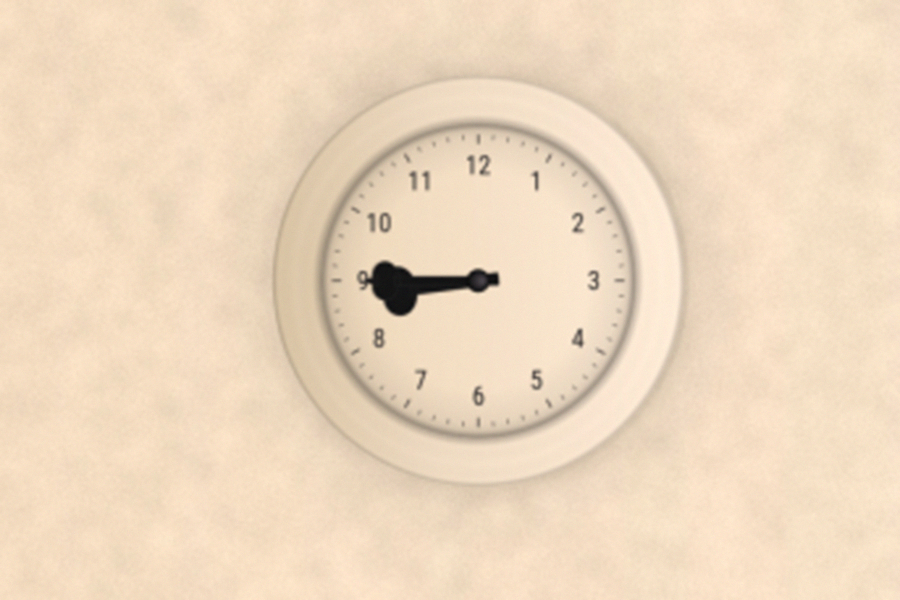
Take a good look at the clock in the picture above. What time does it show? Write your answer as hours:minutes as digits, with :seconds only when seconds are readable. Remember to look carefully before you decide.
8:45
